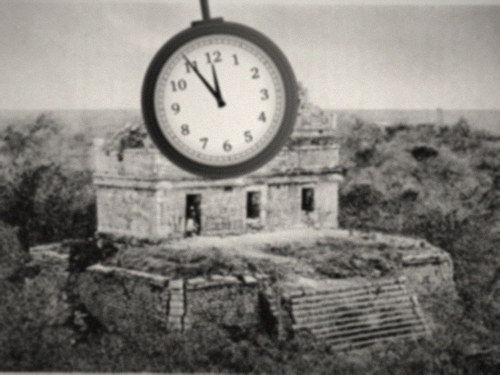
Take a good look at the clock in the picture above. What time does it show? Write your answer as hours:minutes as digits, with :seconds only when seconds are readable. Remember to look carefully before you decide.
11:55
